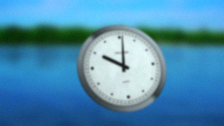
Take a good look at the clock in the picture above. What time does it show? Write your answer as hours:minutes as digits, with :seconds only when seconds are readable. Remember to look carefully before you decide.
10:01
